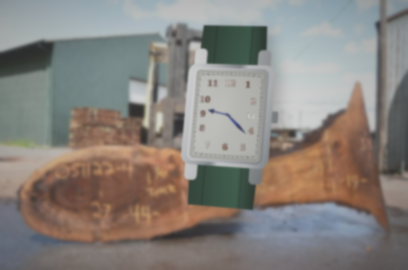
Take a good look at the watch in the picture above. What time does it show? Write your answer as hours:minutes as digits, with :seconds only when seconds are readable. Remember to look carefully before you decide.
9:22
